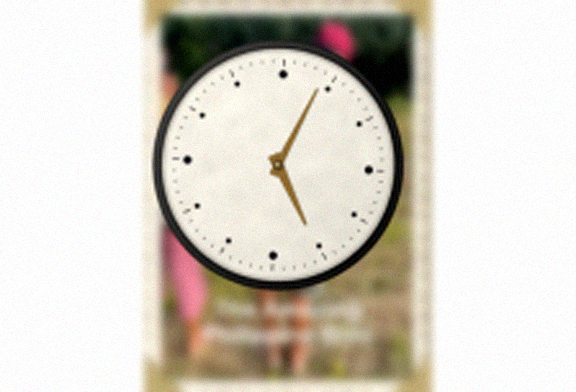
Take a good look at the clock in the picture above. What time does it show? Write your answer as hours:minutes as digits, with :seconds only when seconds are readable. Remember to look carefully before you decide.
5:04
